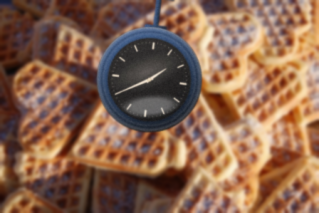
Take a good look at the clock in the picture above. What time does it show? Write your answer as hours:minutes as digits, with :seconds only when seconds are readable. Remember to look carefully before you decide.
1:40
